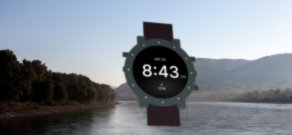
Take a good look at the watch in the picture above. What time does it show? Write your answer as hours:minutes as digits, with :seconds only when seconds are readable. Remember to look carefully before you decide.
8:43
